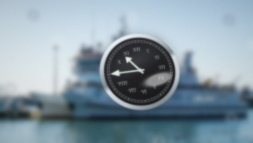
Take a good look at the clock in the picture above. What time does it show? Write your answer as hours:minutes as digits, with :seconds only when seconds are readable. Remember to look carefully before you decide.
10:45
